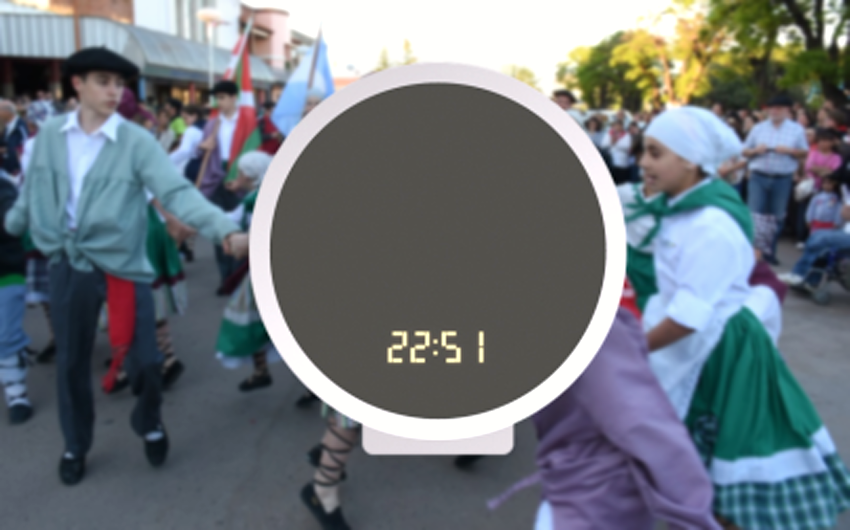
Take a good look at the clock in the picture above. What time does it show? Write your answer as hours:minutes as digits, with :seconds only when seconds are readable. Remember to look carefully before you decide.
22:51
